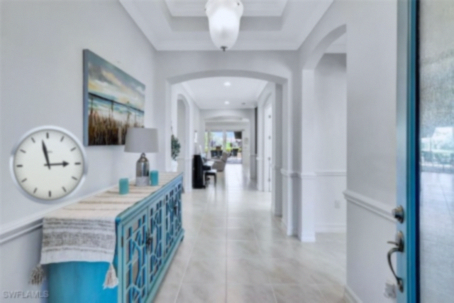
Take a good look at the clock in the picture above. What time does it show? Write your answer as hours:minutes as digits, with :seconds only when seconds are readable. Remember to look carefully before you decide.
2:58
